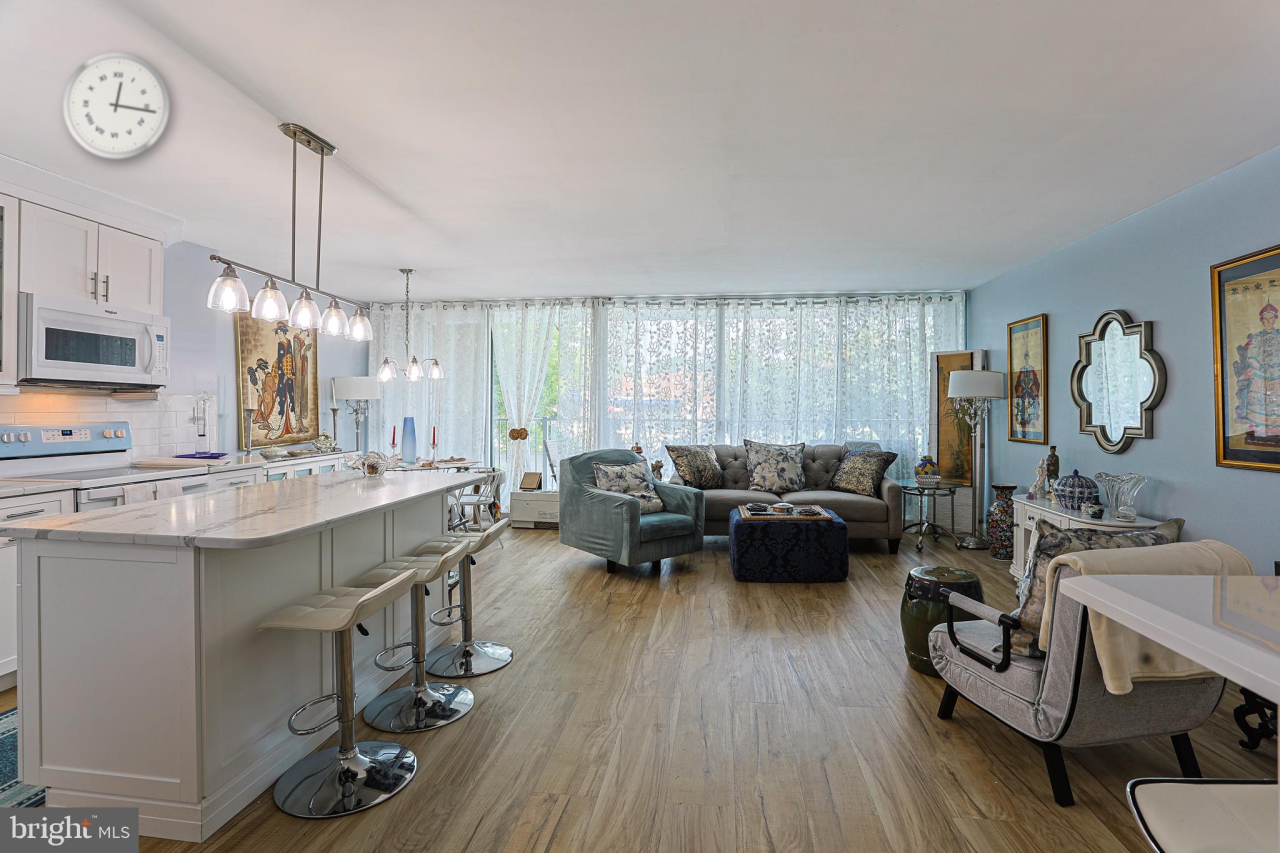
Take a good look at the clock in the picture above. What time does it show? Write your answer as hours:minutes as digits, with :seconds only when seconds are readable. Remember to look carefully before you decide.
12:16
